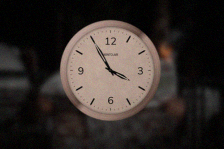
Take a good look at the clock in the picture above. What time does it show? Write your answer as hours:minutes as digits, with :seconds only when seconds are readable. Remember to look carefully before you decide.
3:55
